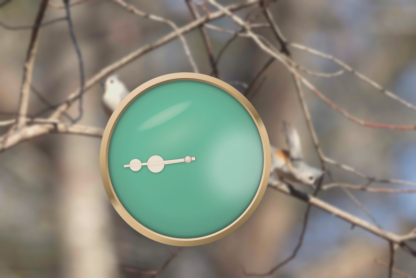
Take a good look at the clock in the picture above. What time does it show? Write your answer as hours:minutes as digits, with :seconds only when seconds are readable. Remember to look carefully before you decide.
8:44
